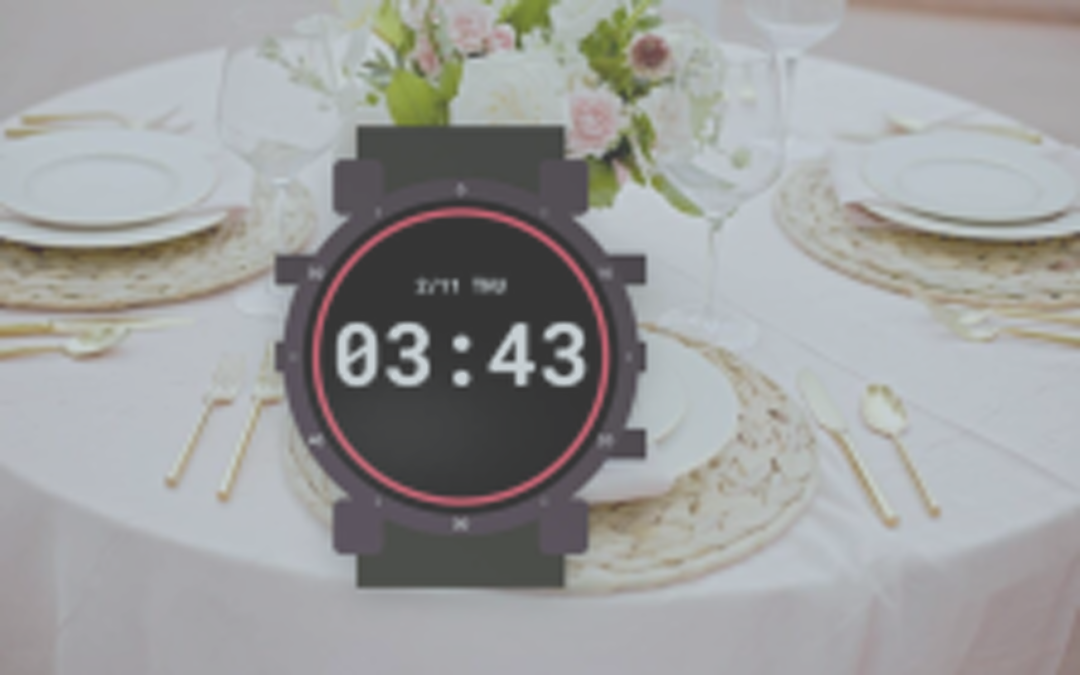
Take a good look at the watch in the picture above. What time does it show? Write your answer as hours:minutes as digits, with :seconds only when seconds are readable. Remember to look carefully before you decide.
3:43
